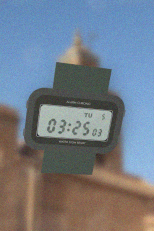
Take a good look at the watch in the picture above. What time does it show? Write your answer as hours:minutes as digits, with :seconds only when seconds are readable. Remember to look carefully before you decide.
3:25:03
